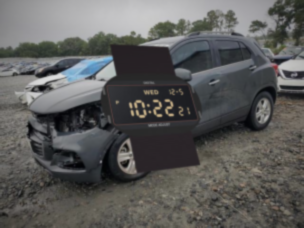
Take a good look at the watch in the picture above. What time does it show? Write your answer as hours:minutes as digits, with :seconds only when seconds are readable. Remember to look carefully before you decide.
10:22
